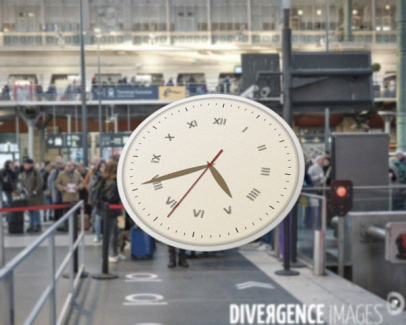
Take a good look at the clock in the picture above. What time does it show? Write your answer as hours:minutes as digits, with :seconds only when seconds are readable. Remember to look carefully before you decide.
4:40:34
